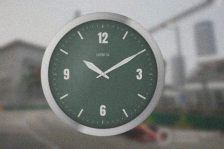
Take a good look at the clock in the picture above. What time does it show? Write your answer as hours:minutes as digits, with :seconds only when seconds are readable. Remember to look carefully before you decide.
10:10
